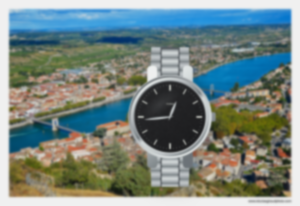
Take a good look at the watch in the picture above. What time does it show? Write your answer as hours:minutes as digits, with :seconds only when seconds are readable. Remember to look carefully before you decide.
12:44
